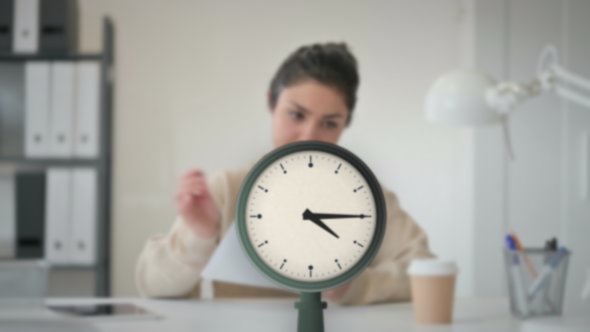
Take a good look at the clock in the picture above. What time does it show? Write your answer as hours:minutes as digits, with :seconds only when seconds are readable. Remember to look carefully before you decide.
4:15
